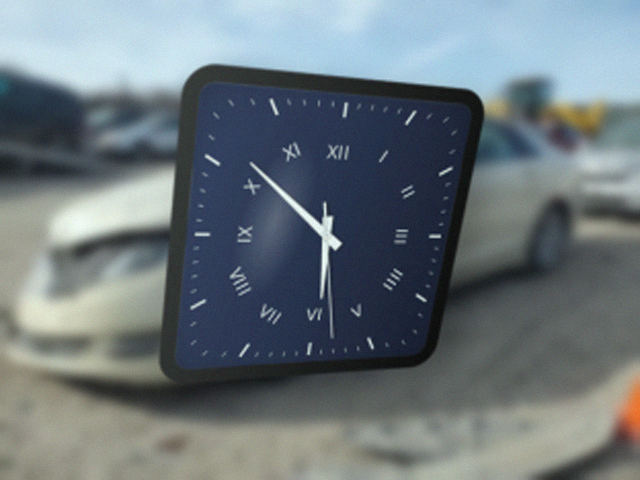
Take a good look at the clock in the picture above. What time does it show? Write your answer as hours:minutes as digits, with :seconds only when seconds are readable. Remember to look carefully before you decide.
5:51:28
